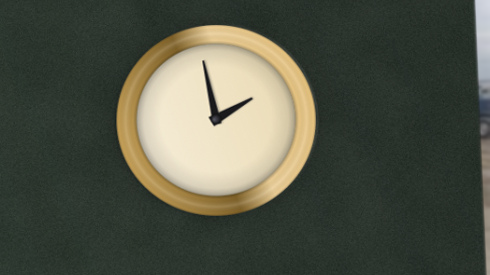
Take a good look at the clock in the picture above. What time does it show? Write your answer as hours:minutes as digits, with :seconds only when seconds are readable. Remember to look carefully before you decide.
1:58
